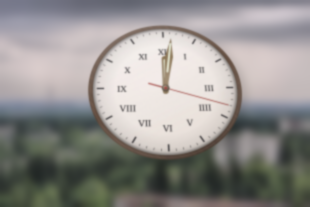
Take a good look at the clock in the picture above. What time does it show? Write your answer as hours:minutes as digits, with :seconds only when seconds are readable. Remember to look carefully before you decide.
12:01:18
